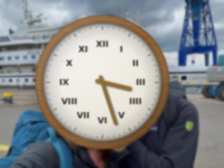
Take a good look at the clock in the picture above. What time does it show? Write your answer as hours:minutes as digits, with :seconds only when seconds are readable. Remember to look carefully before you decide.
3:27
